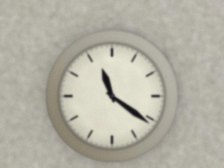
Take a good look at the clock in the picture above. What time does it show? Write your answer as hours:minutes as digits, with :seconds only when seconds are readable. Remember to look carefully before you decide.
11:21
